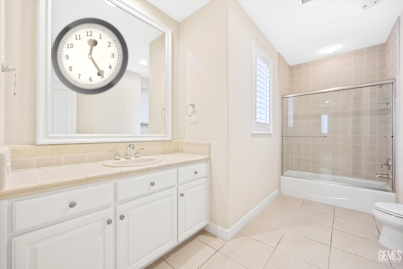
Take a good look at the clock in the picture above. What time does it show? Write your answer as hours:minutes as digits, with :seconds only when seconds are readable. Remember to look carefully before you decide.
12:25
